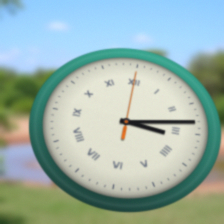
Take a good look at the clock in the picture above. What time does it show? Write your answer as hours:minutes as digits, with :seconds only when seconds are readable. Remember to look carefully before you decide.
3:13:00
